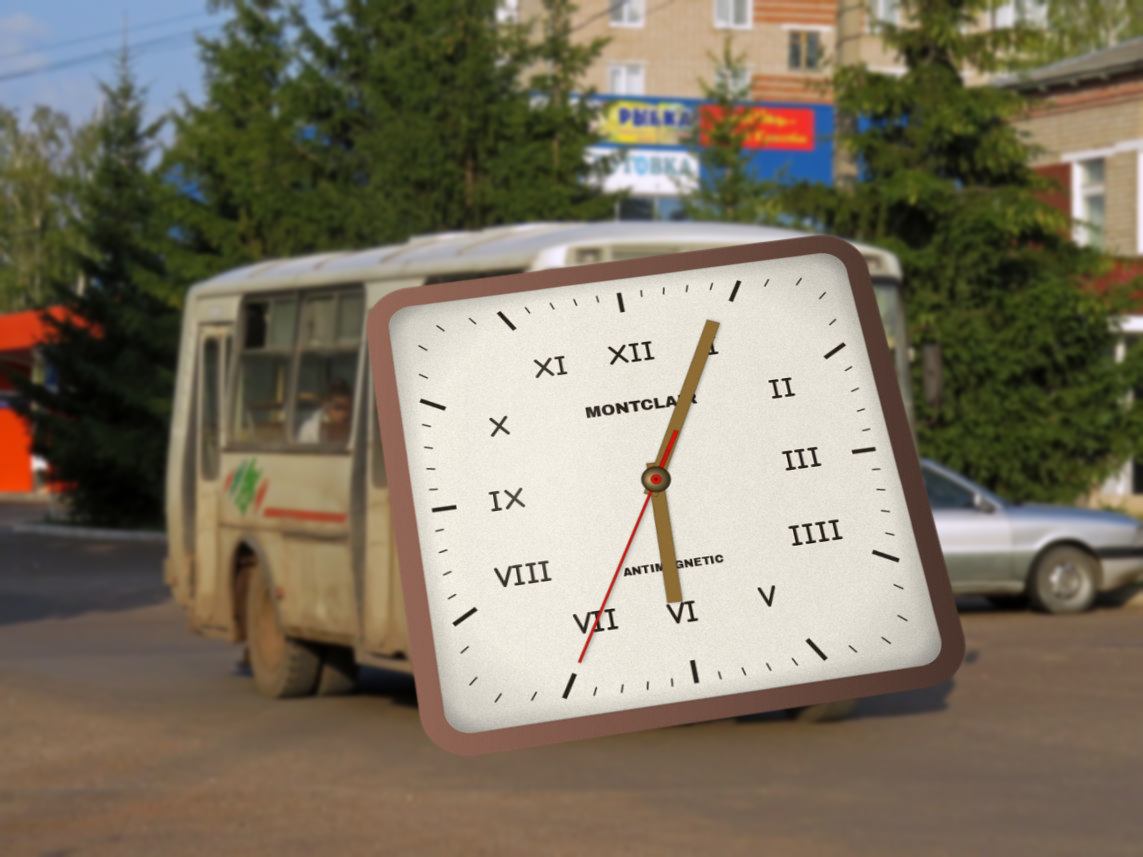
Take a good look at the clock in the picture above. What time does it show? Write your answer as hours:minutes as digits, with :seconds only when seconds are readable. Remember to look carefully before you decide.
6:04:35
